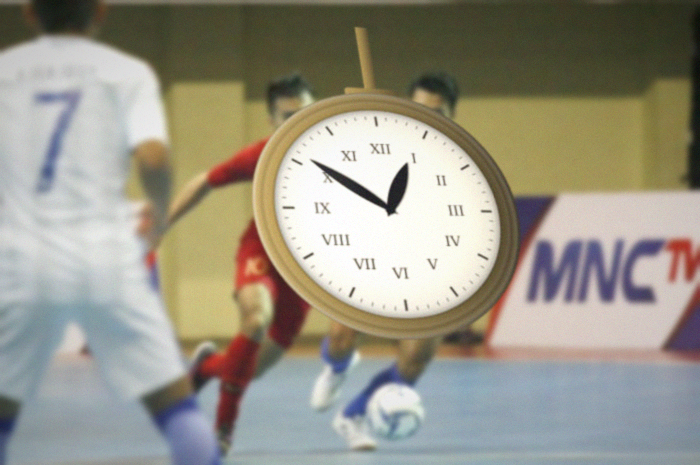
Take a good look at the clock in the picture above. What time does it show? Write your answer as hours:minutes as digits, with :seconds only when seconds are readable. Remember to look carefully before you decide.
12:51
